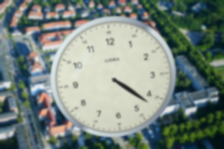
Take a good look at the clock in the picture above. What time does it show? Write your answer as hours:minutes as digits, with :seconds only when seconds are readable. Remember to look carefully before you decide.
4:22
